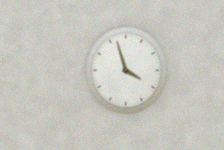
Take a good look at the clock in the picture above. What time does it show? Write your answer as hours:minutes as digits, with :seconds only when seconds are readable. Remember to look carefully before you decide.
3:57
